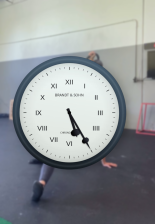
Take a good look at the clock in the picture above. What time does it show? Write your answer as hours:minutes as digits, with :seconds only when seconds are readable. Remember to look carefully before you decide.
5:25
